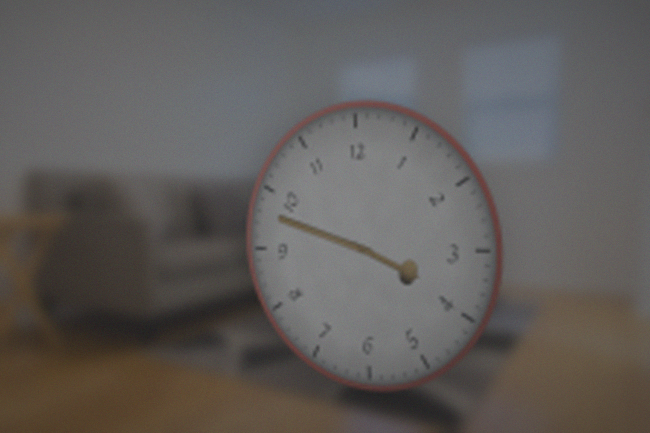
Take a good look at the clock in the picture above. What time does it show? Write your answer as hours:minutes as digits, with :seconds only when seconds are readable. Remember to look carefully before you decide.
3:48
